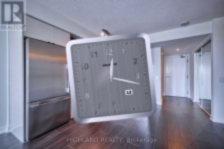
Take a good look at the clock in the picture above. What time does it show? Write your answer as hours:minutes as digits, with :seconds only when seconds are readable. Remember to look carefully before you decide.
12:18
